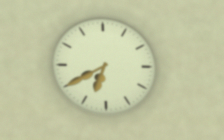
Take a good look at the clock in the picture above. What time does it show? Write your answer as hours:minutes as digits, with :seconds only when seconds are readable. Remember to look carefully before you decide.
6:40
